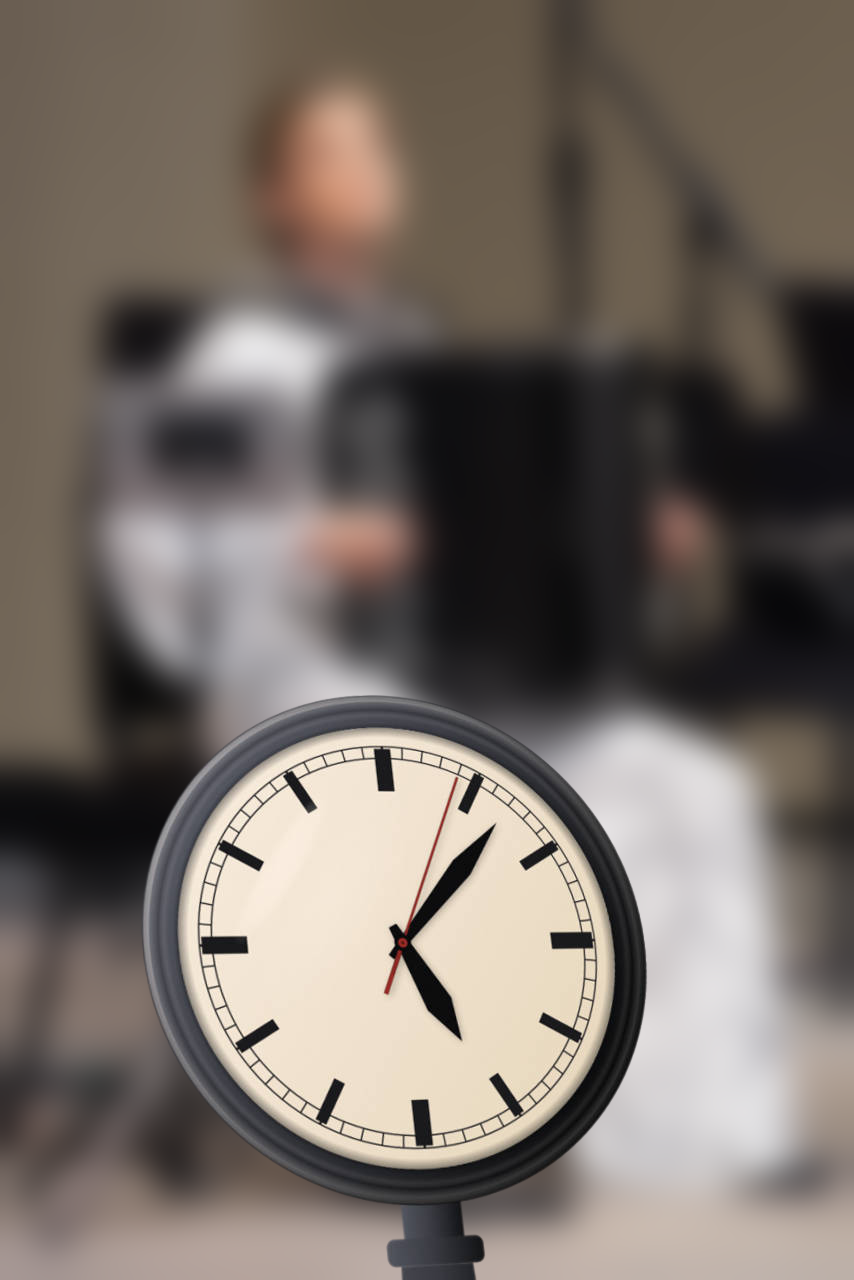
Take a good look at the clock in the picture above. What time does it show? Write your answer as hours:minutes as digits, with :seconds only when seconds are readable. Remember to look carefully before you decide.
5:07:04
